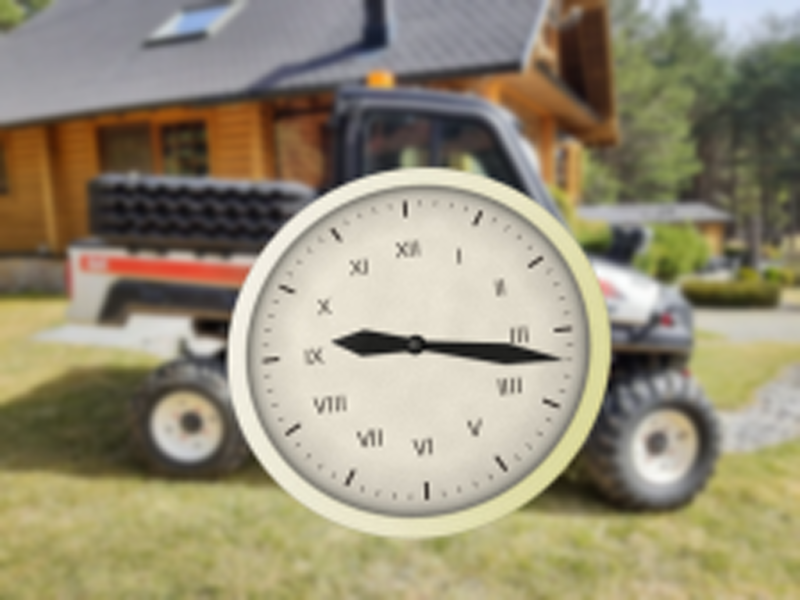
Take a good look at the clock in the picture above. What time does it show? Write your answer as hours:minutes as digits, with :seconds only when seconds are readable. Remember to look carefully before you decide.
9:17
